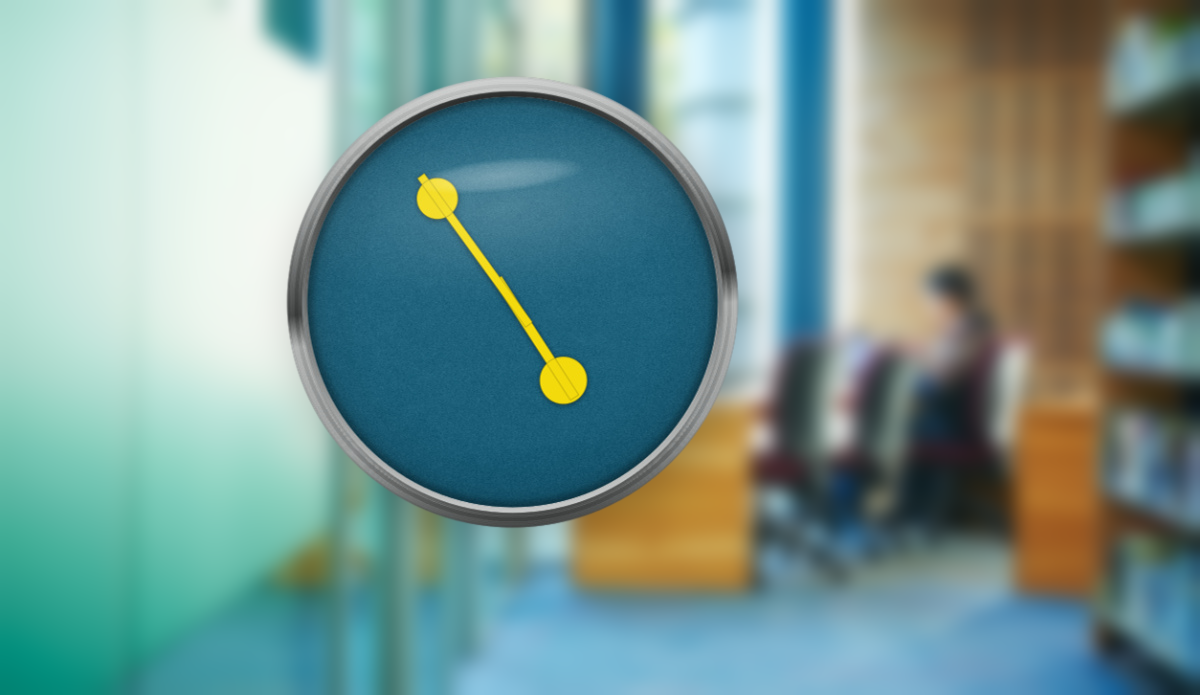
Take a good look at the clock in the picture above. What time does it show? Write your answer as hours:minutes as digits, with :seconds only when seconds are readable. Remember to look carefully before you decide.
4:54
